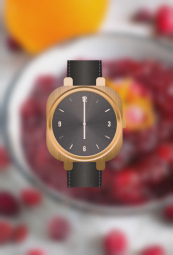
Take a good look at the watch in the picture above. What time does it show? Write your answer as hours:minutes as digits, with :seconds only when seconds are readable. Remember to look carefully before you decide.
6:00
